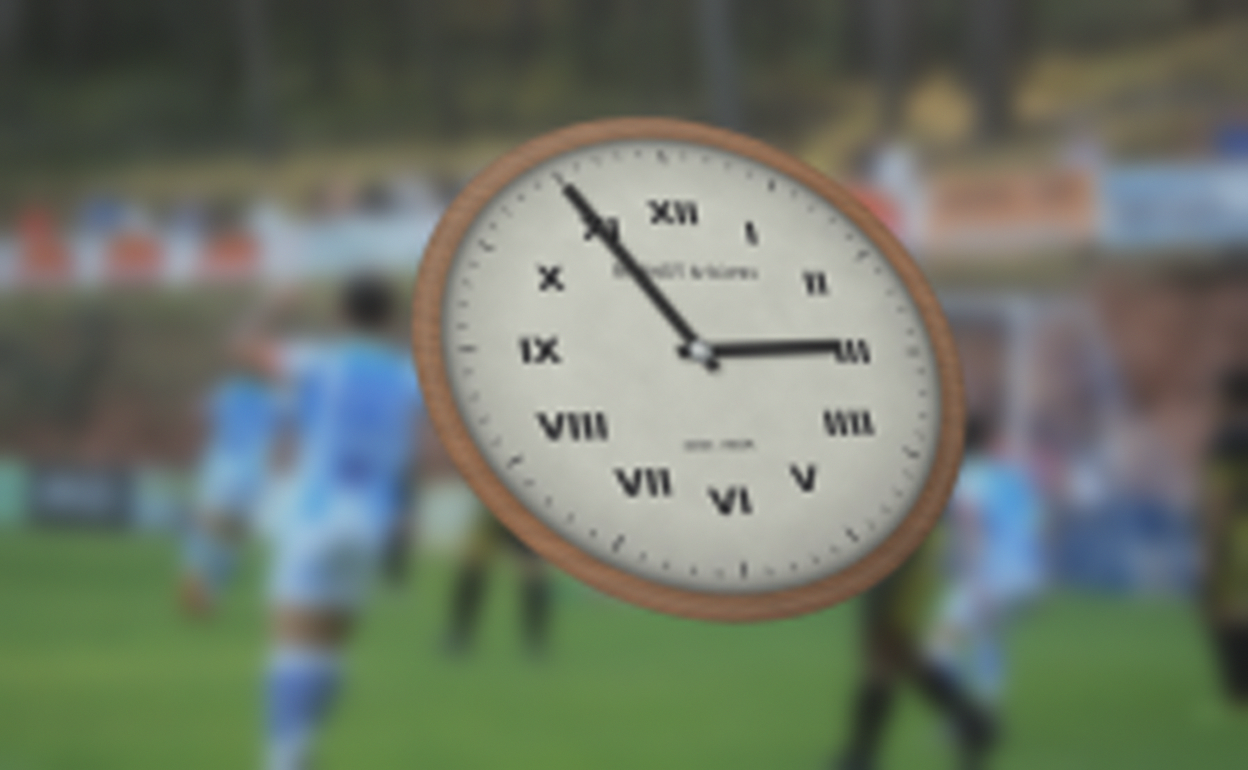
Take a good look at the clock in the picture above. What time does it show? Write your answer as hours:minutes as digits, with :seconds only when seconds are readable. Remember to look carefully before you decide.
2:55
